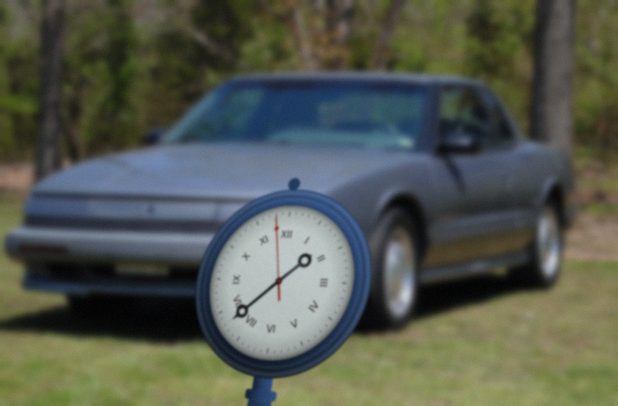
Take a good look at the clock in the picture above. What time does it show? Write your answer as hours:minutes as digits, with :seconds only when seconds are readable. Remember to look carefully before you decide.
1:37:58
